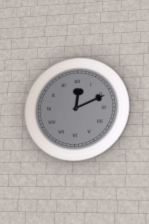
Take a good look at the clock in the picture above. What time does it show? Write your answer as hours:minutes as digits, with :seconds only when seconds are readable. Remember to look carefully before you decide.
12:11
